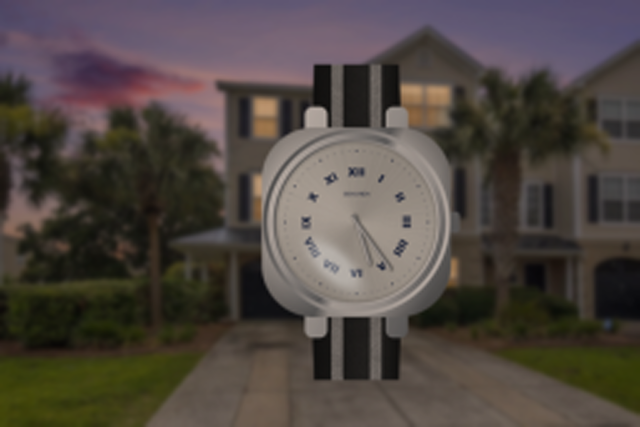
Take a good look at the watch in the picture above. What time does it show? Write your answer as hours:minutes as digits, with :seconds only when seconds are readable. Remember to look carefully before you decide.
5:24
